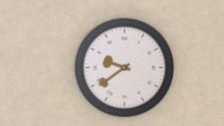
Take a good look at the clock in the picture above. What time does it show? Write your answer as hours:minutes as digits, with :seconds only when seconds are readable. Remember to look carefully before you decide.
9:39
